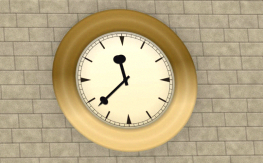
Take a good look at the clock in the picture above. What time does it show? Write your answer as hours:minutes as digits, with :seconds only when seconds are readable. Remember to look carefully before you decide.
11:38
